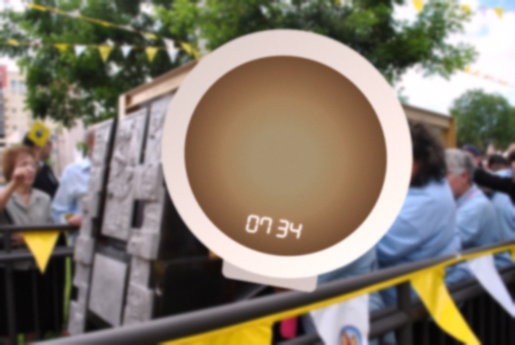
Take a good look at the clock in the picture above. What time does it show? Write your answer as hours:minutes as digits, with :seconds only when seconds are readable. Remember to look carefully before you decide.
7:34
